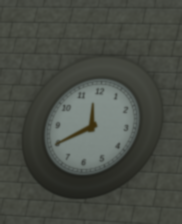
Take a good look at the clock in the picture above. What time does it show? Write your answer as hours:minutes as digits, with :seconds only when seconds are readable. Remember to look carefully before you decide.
11:40
